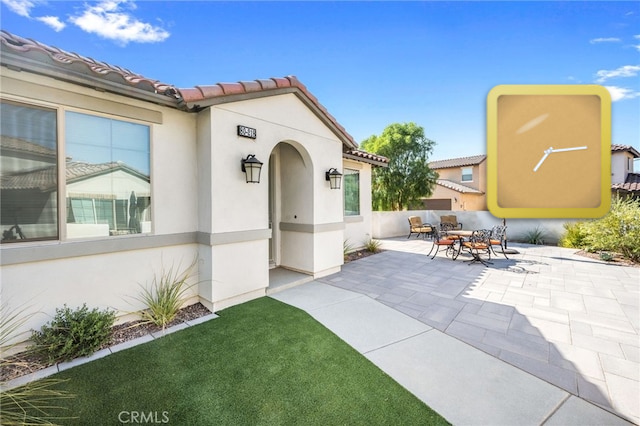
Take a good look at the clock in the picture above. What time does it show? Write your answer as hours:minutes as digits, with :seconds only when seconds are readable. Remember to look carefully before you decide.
7:14
